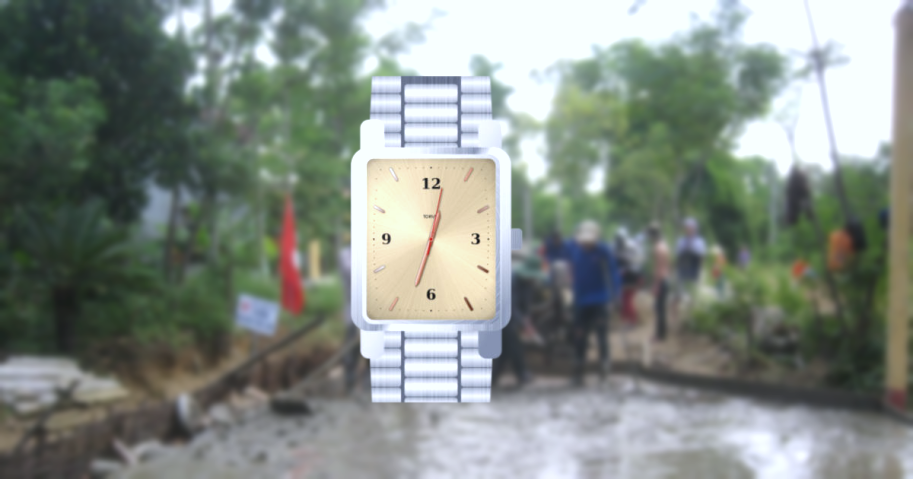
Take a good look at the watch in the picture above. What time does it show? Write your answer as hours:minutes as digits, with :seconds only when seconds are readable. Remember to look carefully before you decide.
12:33:02
